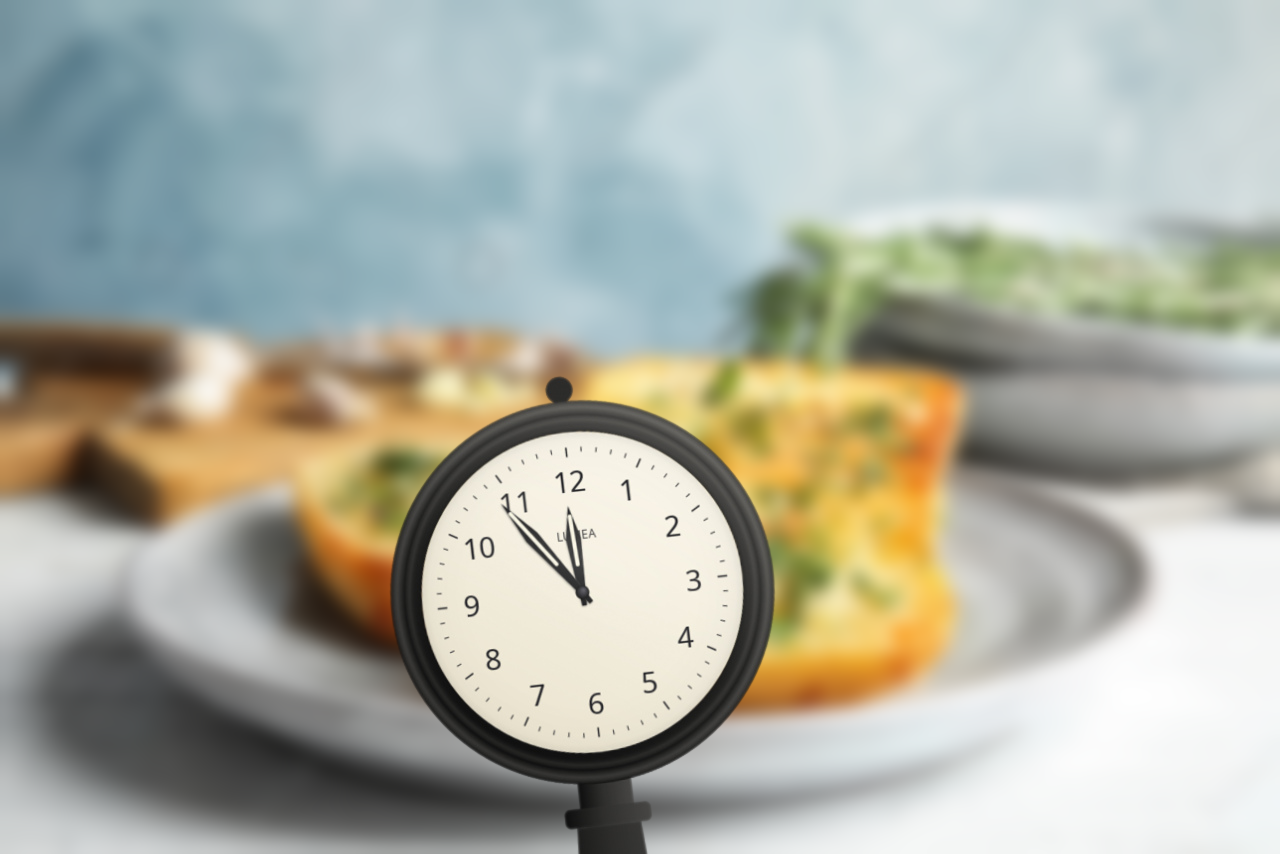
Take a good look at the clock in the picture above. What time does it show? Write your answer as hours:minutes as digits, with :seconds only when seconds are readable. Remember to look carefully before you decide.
11:54
